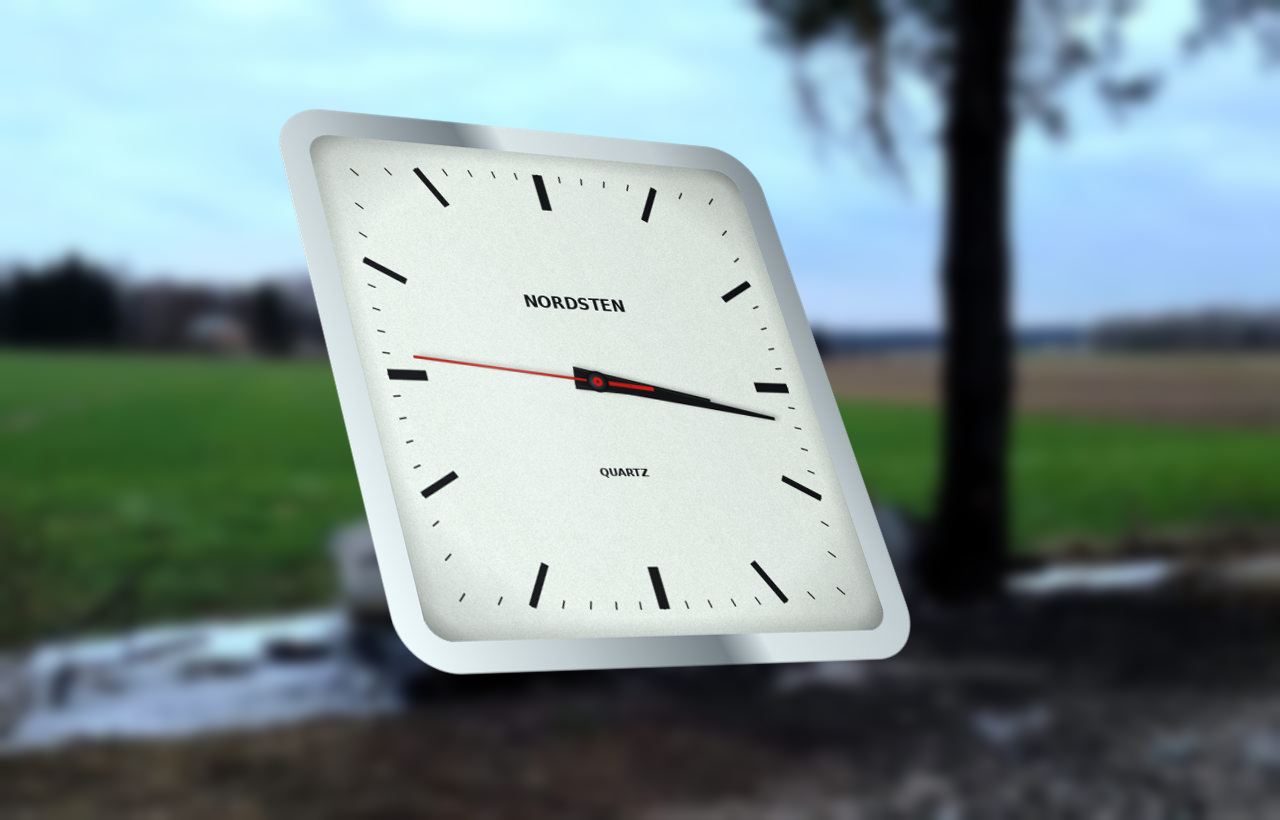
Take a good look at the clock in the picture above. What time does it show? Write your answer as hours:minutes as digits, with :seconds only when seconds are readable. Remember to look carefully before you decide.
3:16:46
